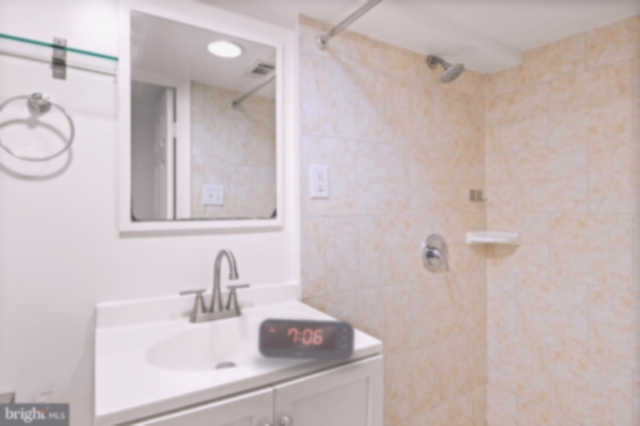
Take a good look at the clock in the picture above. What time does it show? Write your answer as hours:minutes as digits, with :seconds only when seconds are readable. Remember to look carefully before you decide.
7:06
